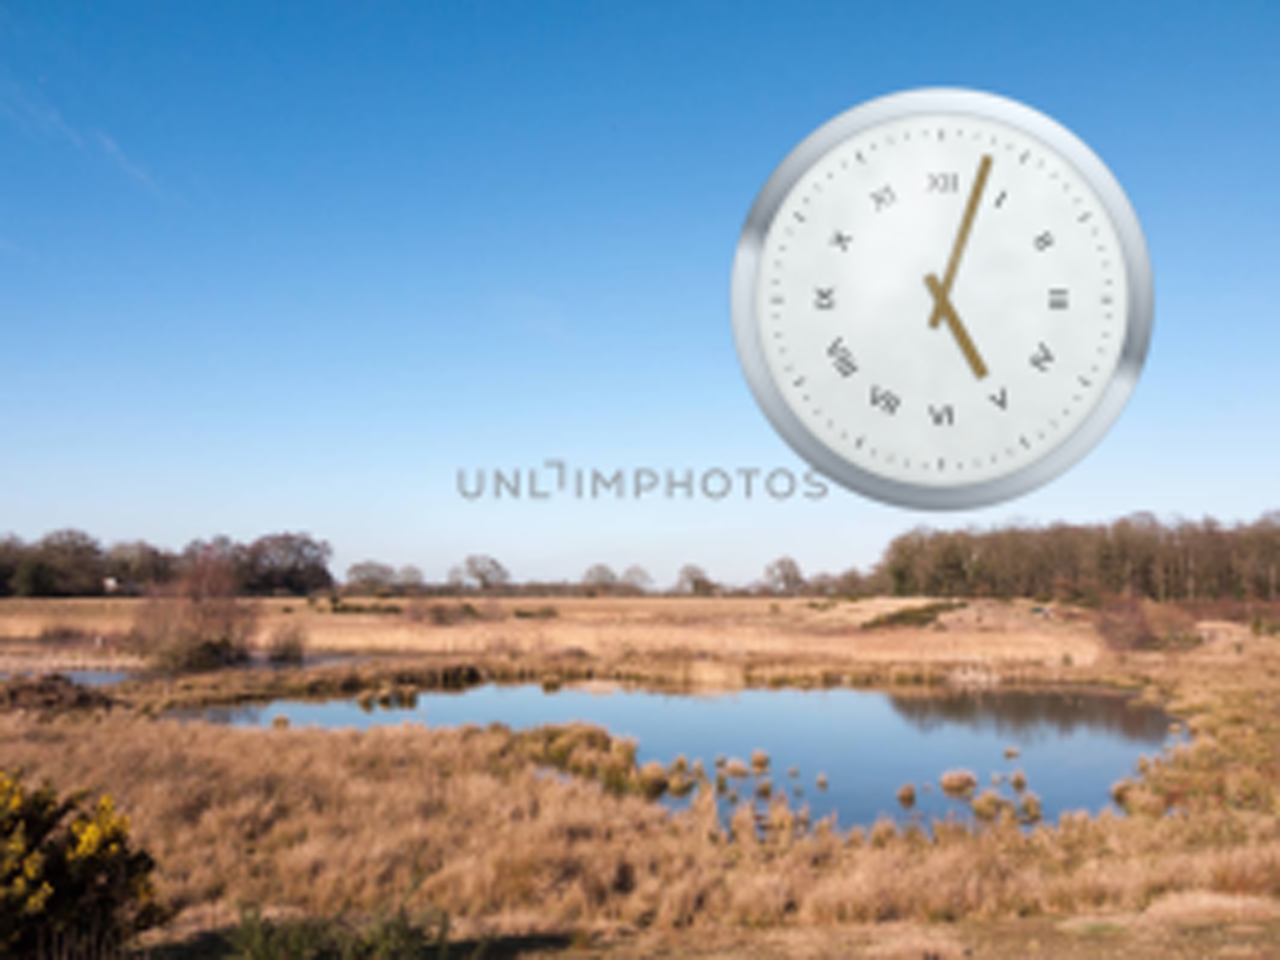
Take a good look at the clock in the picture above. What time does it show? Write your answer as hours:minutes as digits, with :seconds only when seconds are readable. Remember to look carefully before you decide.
5:03
